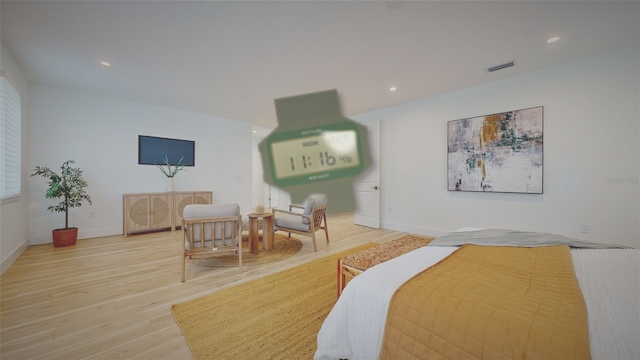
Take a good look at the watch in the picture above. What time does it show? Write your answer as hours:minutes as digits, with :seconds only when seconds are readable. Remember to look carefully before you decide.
11:16
